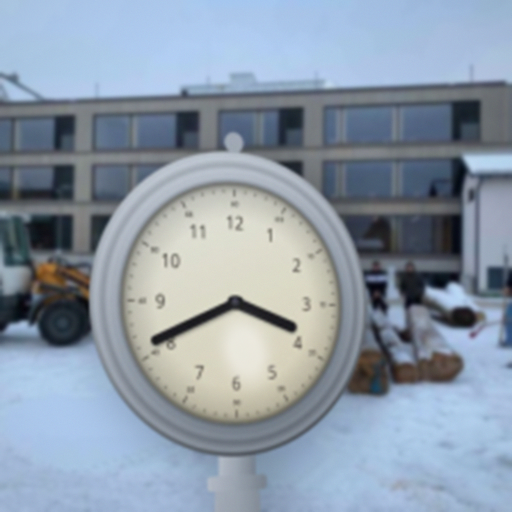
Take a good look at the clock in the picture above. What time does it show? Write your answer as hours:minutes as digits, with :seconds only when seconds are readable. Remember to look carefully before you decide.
3:41
